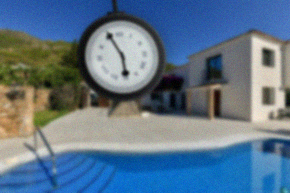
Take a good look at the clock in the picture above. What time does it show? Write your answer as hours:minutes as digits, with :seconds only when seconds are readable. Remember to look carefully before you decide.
5:56
